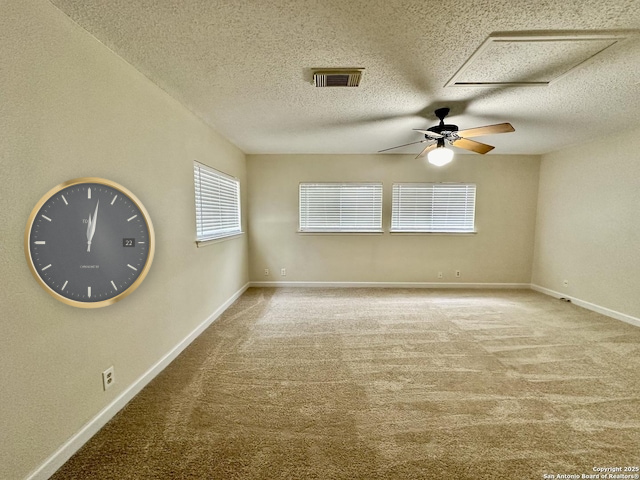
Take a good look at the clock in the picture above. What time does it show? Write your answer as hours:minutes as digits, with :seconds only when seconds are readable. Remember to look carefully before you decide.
12:02
